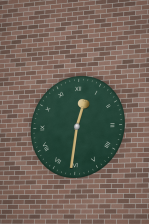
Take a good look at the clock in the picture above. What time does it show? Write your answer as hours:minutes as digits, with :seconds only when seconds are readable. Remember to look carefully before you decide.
12:31
